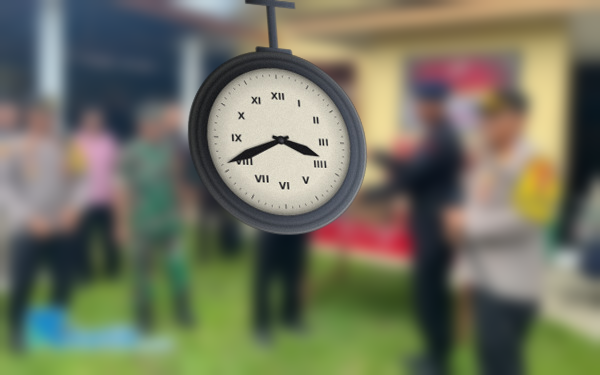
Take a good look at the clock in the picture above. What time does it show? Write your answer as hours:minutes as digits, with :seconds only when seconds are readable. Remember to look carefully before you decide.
3:41
